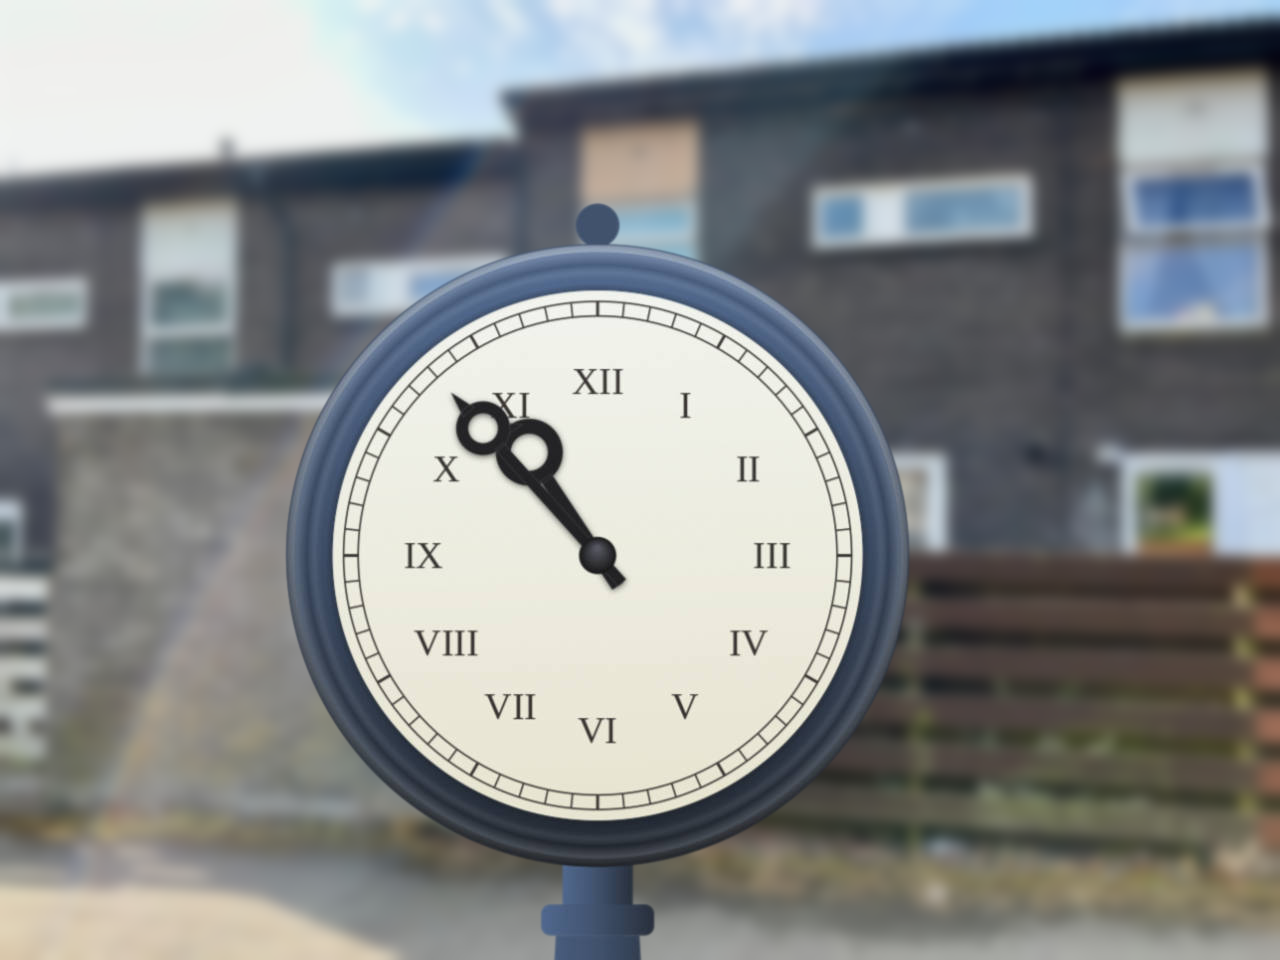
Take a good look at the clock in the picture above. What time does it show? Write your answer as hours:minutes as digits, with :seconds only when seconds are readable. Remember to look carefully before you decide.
10:53
